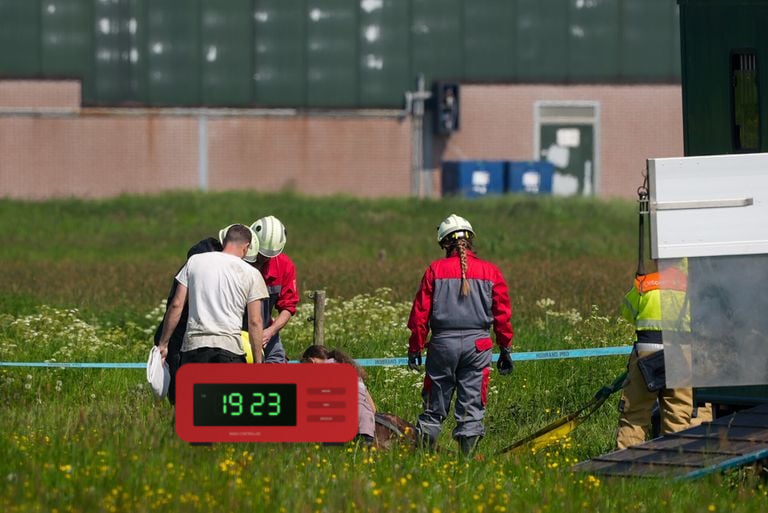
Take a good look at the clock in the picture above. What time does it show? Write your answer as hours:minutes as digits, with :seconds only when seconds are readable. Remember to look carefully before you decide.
19:23
